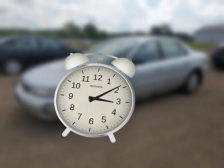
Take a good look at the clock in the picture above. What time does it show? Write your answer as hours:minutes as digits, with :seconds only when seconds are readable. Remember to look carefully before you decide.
3:09
